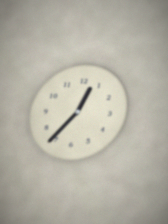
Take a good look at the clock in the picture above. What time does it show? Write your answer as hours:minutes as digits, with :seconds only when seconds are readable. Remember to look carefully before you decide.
12:36
